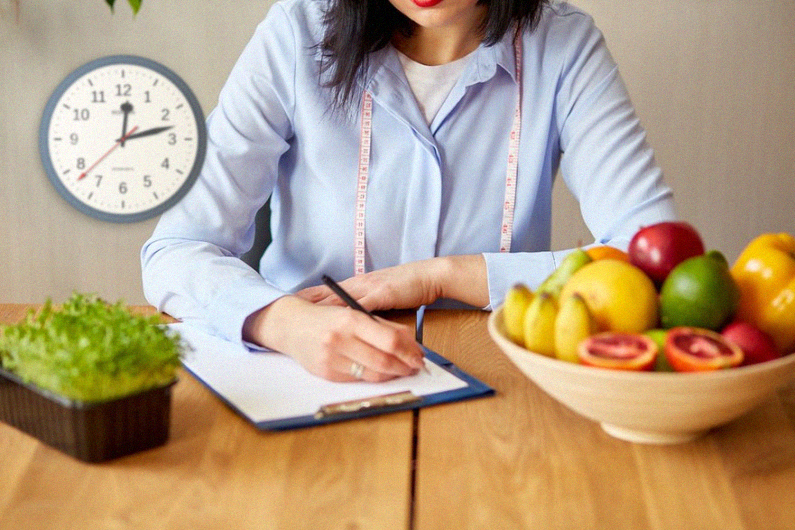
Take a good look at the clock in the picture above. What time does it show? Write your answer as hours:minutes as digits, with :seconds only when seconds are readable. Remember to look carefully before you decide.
12:12:38
